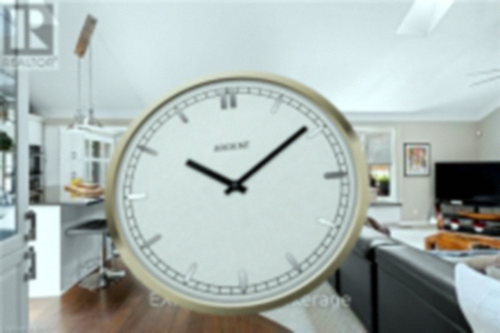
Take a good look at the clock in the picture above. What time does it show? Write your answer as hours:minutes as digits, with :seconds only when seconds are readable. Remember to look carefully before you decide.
10:09
